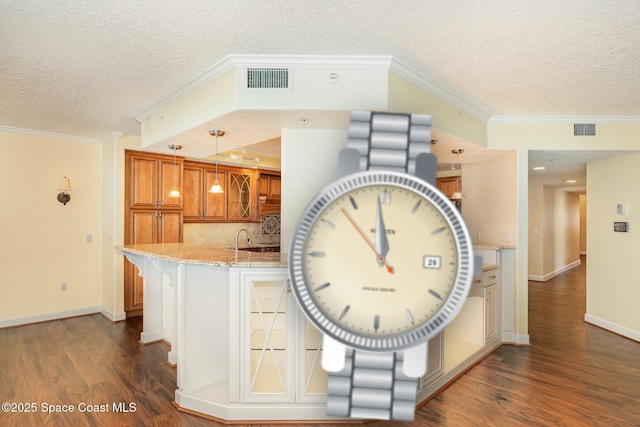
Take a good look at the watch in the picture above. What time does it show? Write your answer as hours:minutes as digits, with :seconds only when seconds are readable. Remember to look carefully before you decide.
11:58:53
